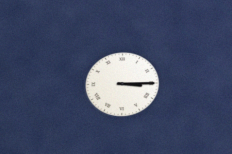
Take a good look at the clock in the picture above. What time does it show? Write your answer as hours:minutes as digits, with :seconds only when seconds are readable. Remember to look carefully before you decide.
3:15
